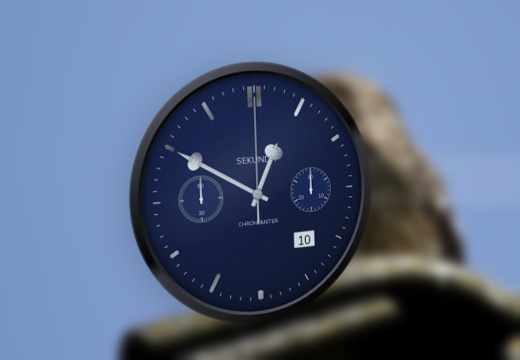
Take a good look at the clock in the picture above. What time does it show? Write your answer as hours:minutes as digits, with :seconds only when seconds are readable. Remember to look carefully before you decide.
12:50
